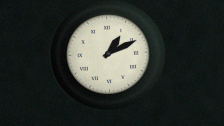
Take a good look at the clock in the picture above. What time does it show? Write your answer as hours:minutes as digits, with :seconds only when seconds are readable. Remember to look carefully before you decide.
1:11
